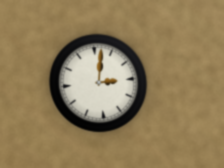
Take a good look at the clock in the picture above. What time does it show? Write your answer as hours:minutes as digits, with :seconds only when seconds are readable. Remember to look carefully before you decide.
3:02
